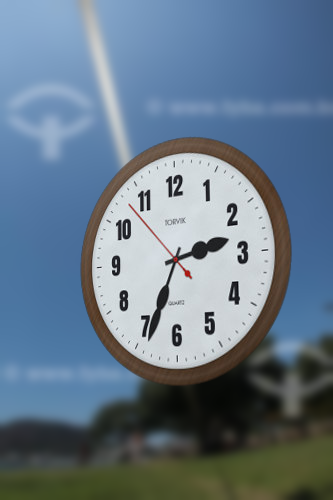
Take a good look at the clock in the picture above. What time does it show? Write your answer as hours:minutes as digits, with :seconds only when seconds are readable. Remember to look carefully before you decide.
2:33:53
